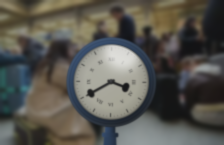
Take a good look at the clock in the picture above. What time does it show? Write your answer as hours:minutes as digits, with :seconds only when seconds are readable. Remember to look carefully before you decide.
3:40
